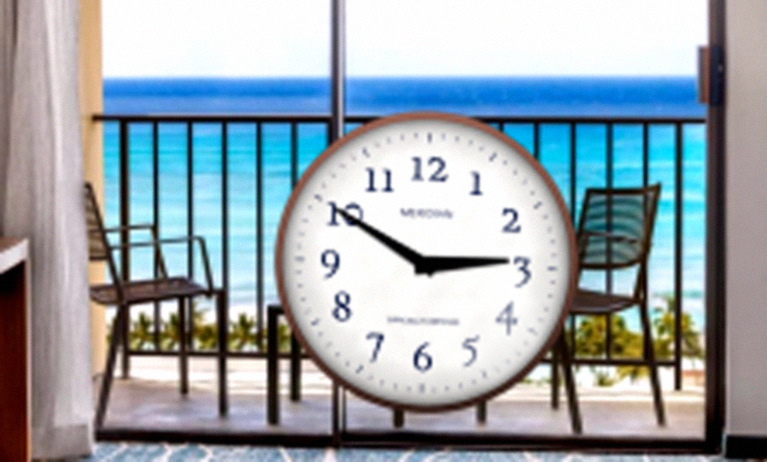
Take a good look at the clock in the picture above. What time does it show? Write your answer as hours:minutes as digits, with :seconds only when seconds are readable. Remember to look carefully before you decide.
2:50
